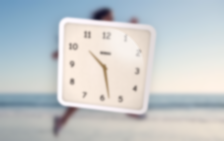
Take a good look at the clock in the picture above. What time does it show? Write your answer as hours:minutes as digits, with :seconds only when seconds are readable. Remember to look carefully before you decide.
10:28
